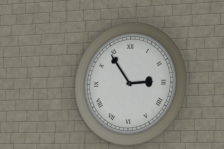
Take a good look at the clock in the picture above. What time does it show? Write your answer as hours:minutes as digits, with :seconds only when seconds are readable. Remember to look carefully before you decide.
2:54
